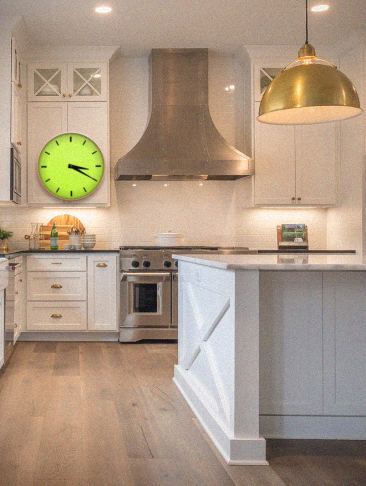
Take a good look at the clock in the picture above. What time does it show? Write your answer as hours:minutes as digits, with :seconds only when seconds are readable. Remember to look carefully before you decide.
3:20
